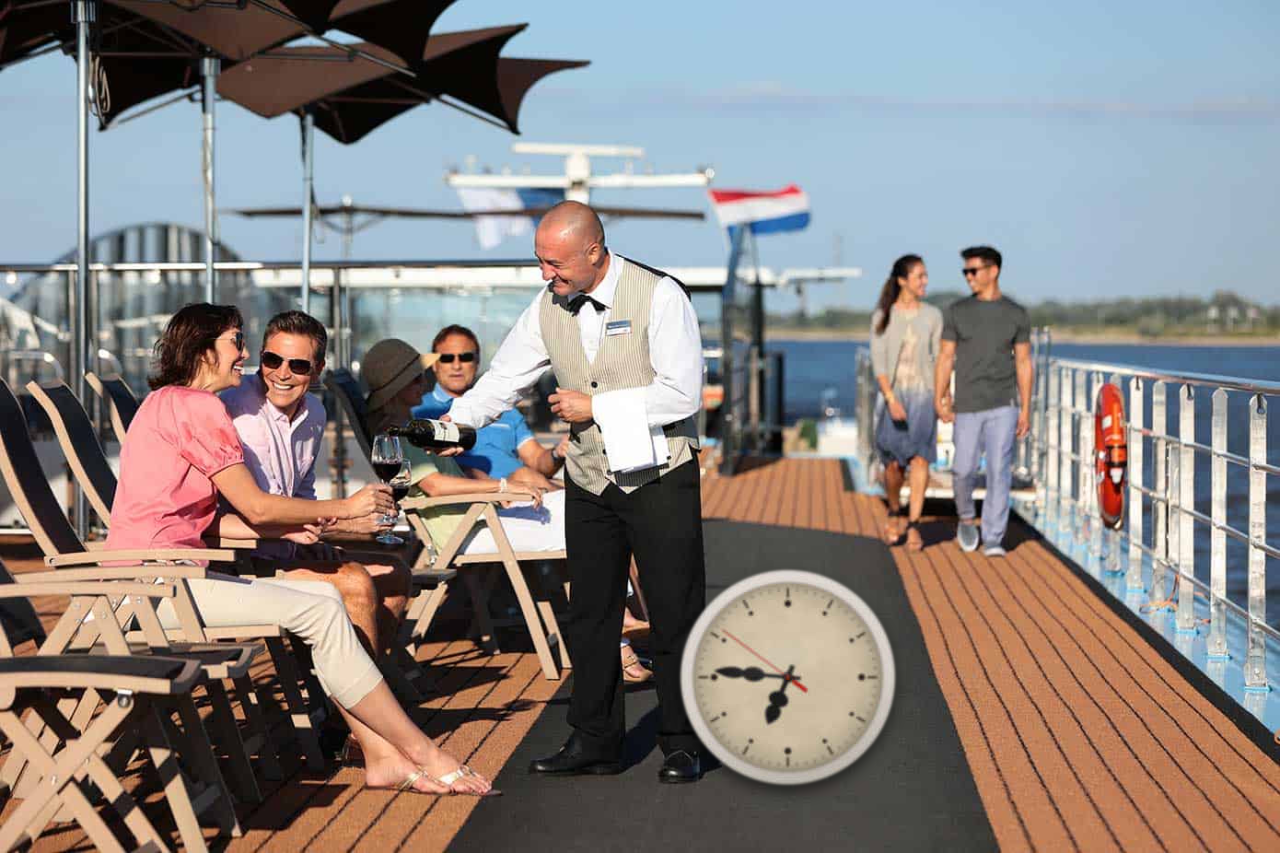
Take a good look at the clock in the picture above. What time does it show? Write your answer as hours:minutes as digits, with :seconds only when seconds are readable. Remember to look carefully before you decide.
6:45:51
